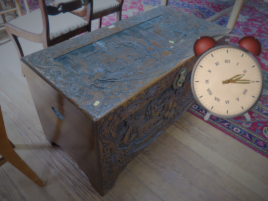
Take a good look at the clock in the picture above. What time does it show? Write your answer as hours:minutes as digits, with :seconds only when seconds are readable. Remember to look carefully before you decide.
2:15
